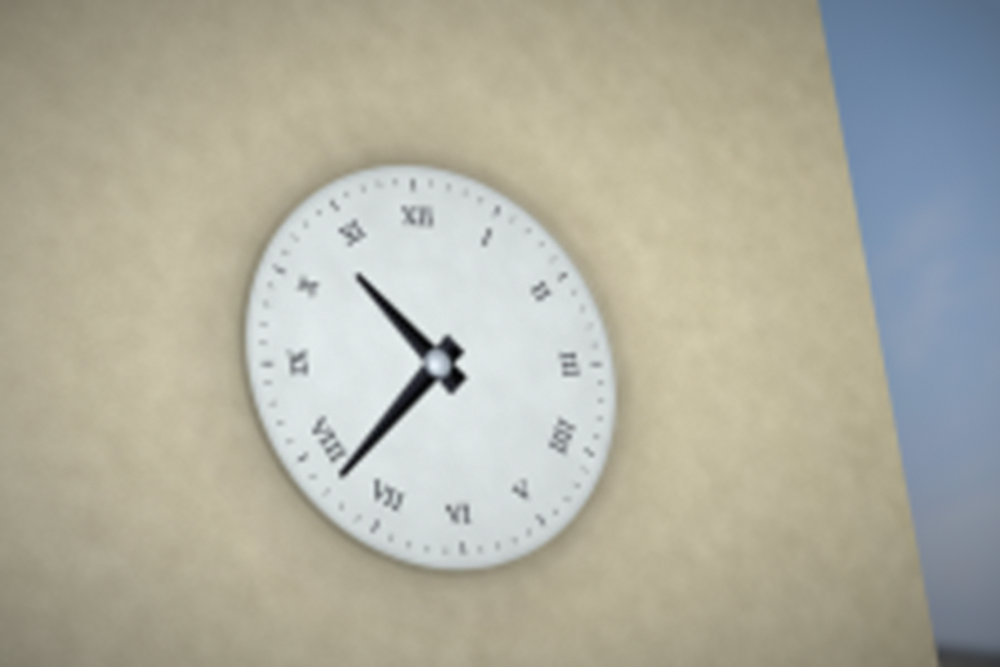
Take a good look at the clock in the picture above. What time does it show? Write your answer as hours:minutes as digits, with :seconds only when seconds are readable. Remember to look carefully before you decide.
10:38
